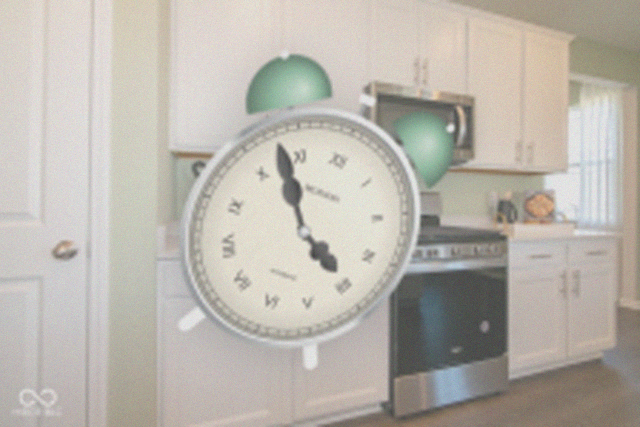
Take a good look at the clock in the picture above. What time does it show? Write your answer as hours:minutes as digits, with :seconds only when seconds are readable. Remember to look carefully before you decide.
3:53
